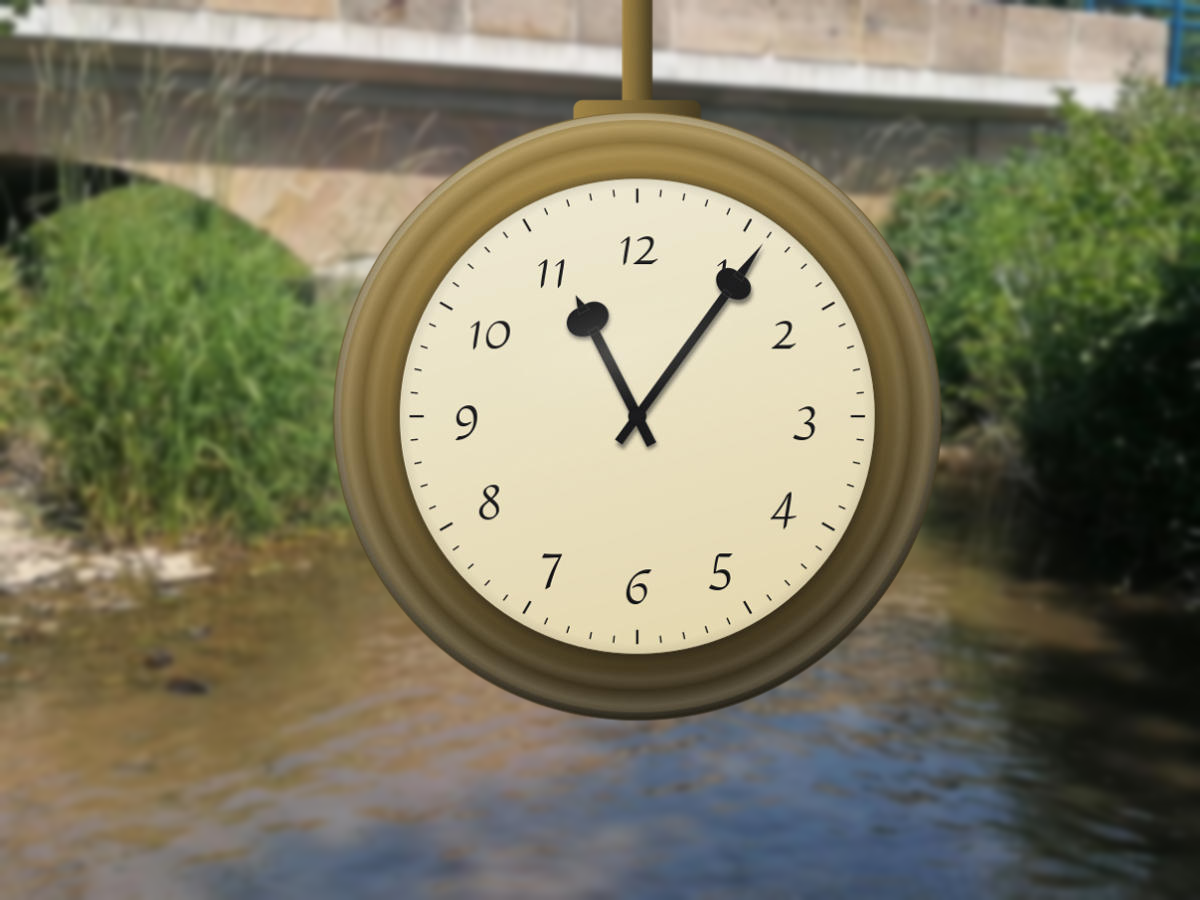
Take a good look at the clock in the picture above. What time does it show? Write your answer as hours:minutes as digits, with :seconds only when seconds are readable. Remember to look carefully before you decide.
11:06
